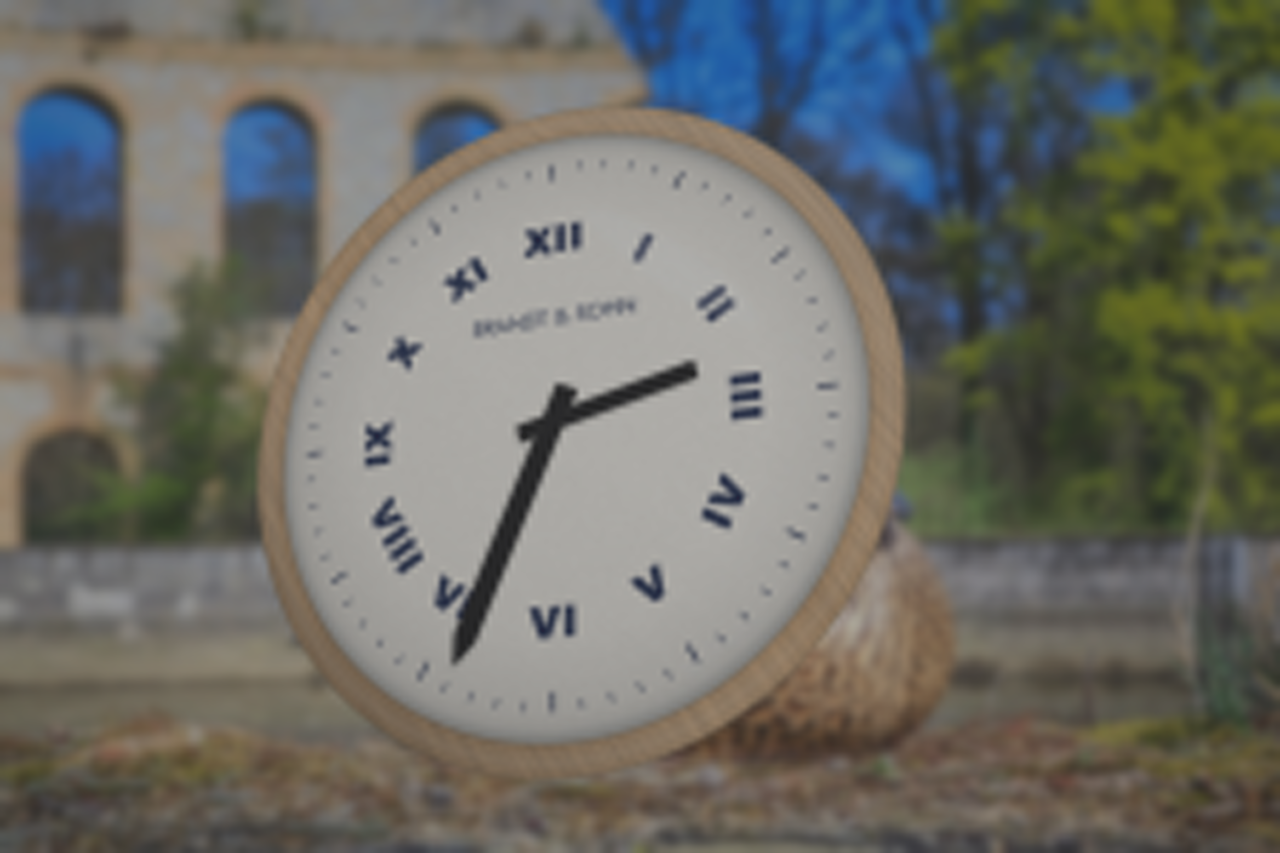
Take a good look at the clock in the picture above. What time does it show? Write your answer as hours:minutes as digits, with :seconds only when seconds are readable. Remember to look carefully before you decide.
2:34
